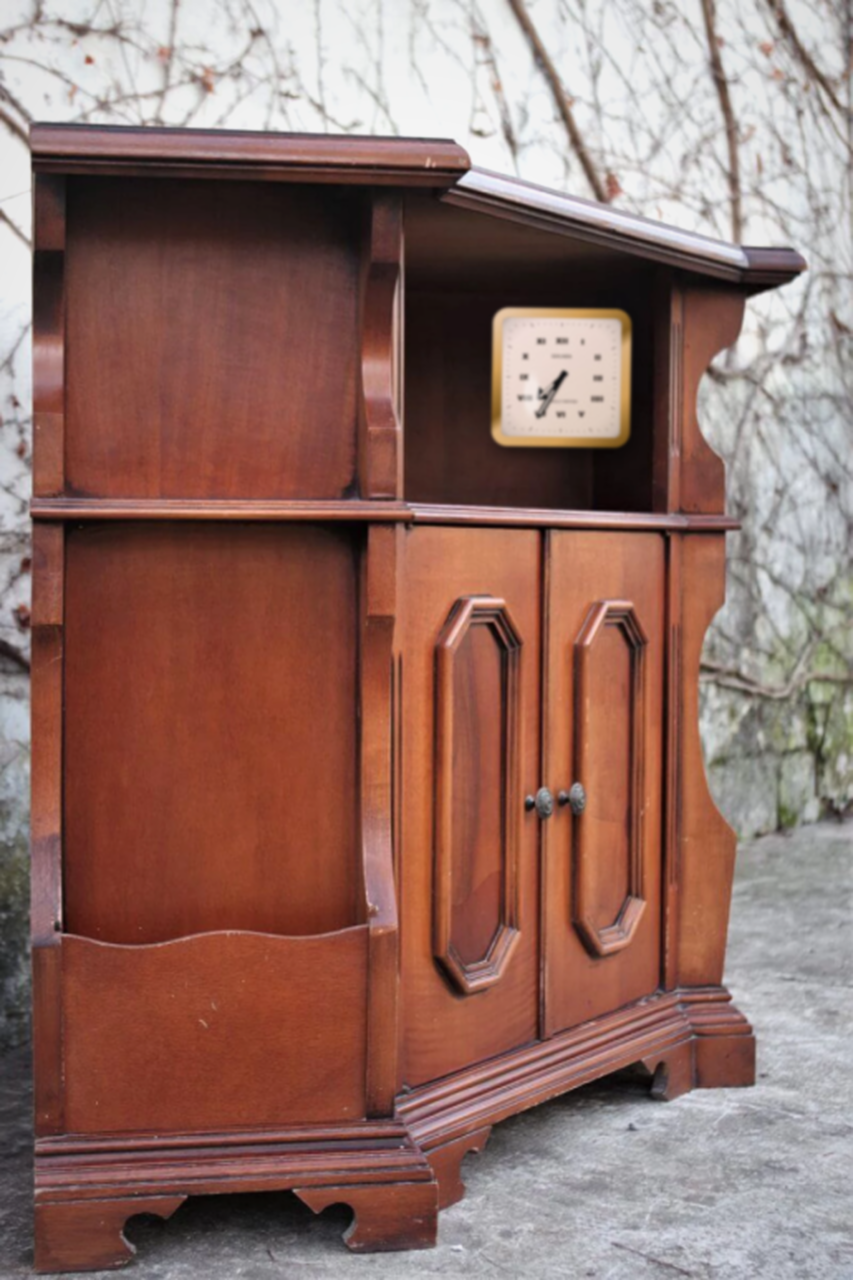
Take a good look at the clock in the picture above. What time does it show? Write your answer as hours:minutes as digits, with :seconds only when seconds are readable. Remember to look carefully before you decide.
7:35
